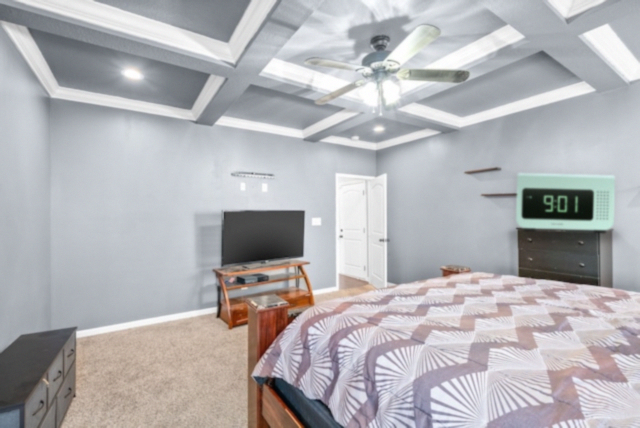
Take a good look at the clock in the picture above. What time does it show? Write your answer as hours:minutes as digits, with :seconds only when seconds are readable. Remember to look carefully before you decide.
9:01
